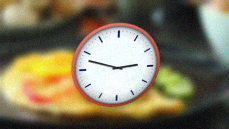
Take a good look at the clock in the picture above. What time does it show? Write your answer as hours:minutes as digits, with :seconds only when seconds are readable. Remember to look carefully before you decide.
2:48
